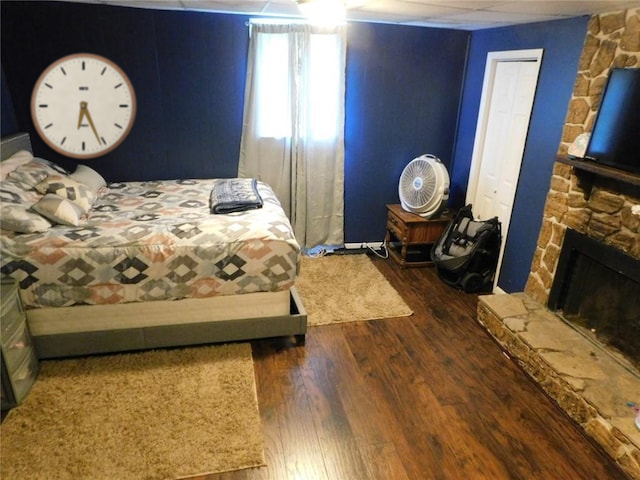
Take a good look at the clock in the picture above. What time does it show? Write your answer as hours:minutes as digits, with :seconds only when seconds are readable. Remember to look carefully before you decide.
6:26
